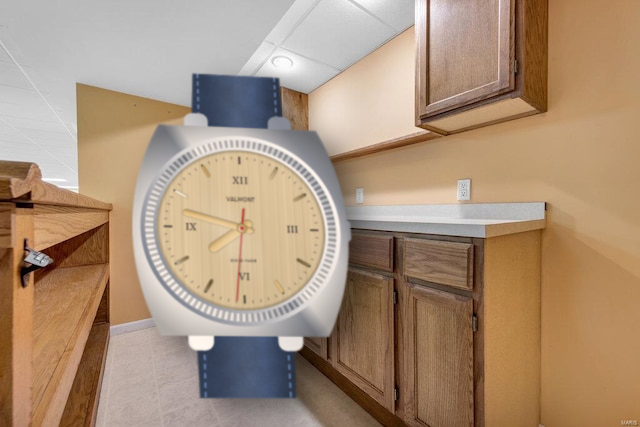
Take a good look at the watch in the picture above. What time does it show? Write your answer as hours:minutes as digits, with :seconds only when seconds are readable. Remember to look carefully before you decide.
7:47:31
